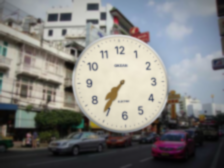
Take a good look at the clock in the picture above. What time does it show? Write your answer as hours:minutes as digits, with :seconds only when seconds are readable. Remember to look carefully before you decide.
7:36
